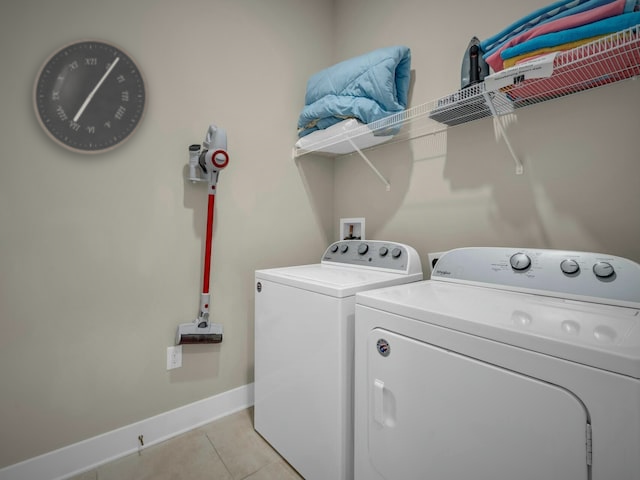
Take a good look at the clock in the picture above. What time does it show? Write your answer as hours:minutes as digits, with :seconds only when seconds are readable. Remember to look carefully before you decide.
7:06
